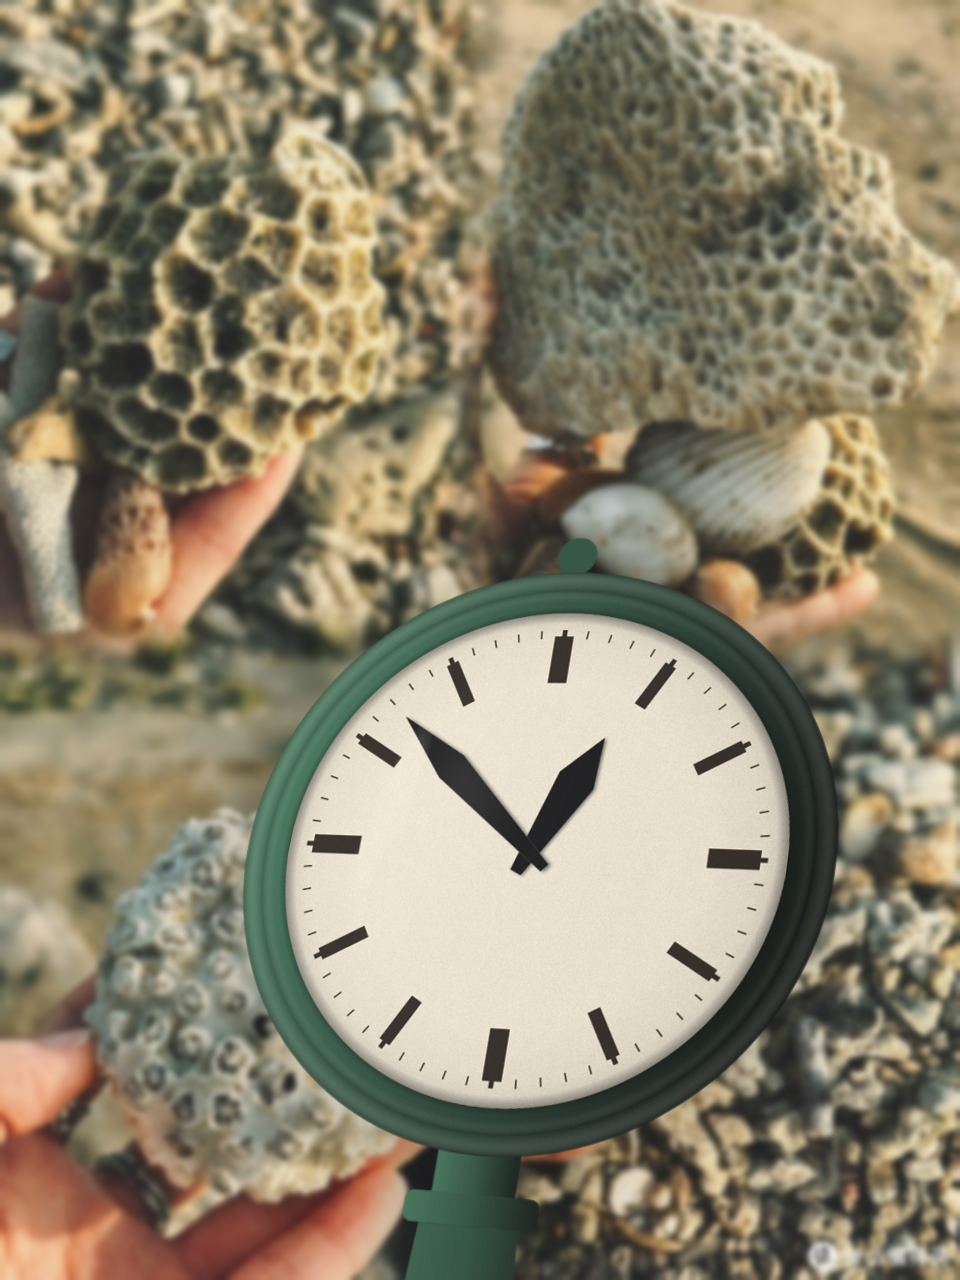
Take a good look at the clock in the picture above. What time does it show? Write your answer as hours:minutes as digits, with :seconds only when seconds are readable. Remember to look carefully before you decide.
12:52
